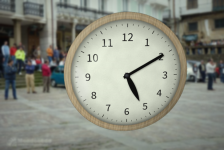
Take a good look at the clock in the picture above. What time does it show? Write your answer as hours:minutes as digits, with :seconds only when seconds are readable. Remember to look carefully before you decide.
5:10
